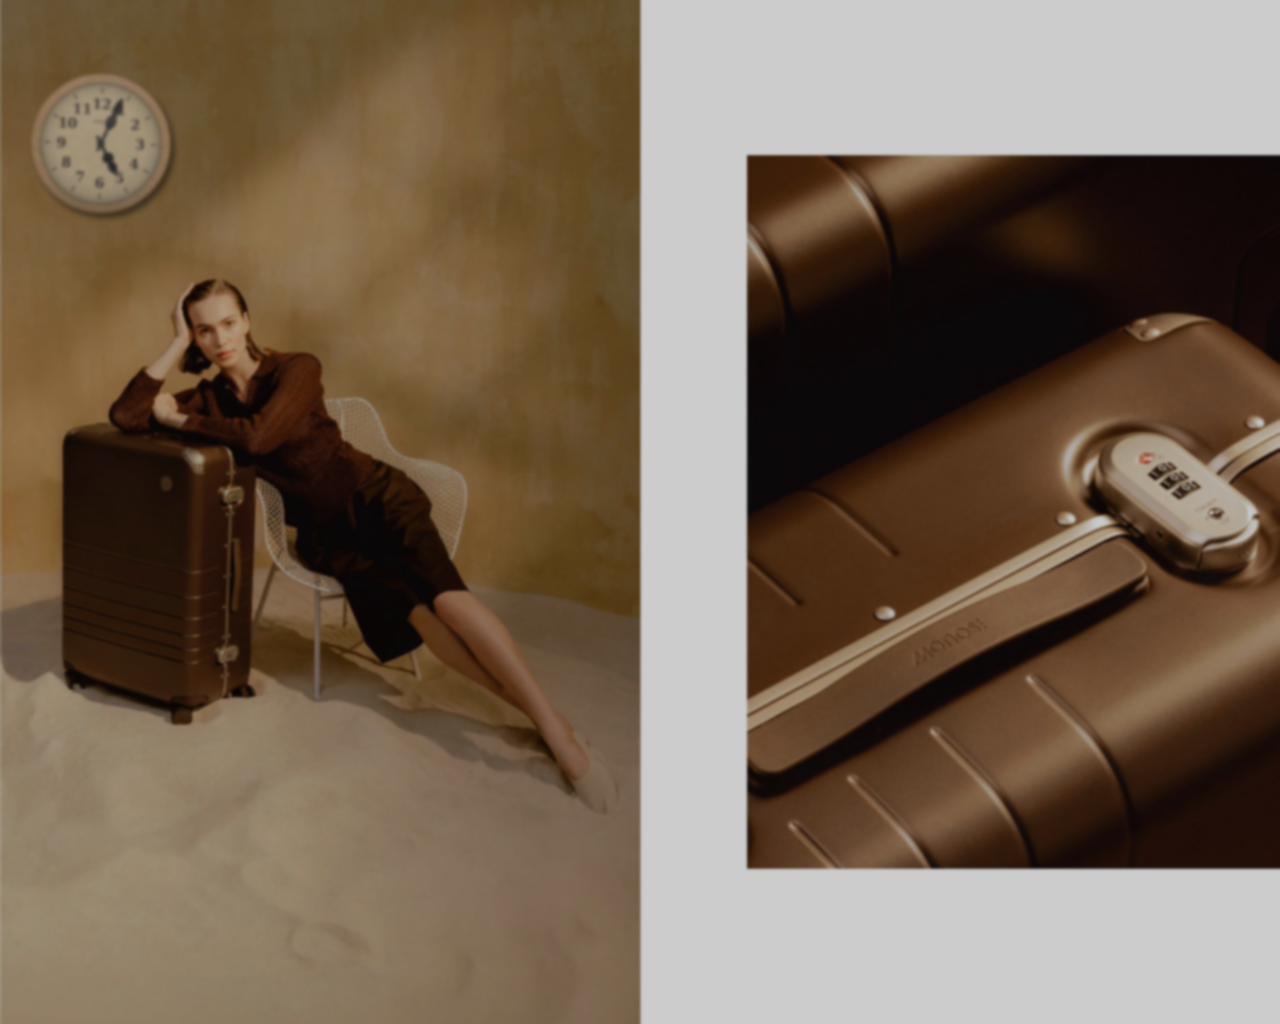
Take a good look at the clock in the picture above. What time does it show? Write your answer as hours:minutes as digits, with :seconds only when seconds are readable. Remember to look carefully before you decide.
5:04
